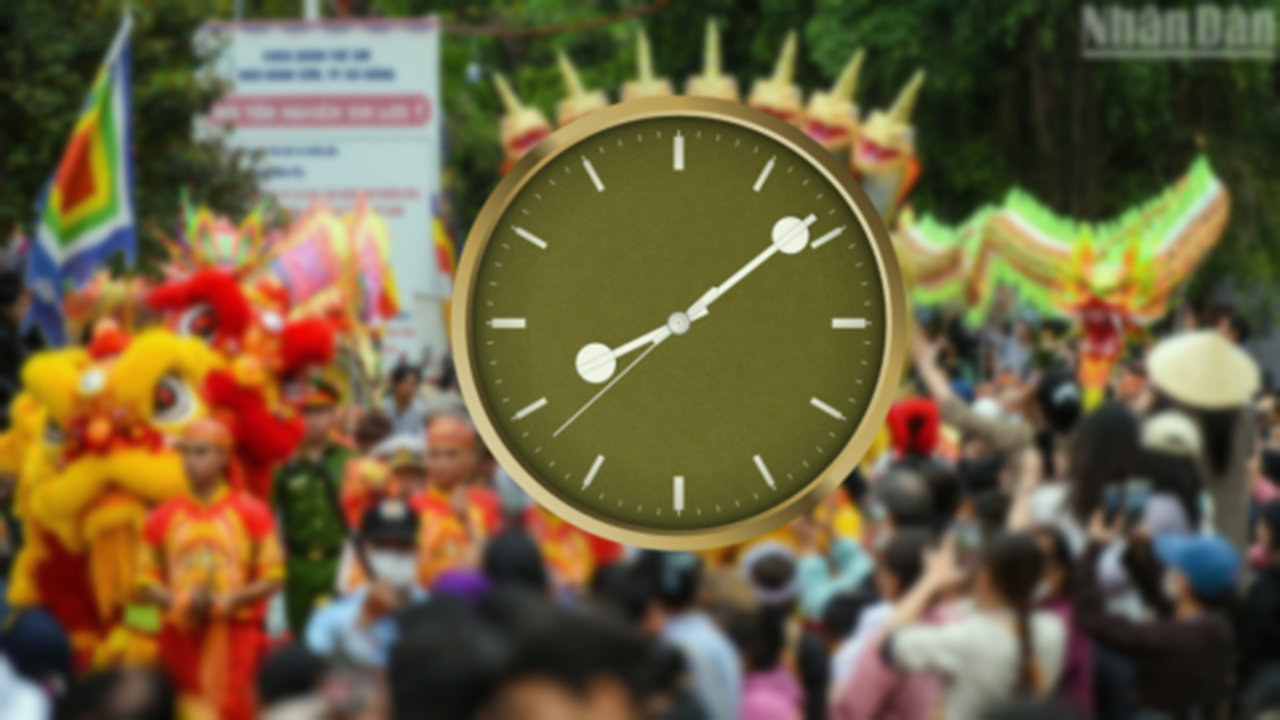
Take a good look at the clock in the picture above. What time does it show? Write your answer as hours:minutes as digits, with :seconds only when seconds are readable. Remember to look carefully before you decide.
8:08:38
